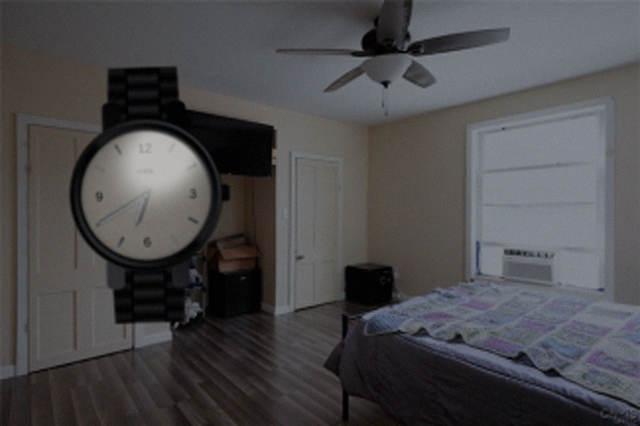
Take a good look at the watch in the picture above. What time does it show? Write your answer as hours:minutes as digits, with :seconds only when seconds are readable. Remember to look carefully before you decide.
6:40
